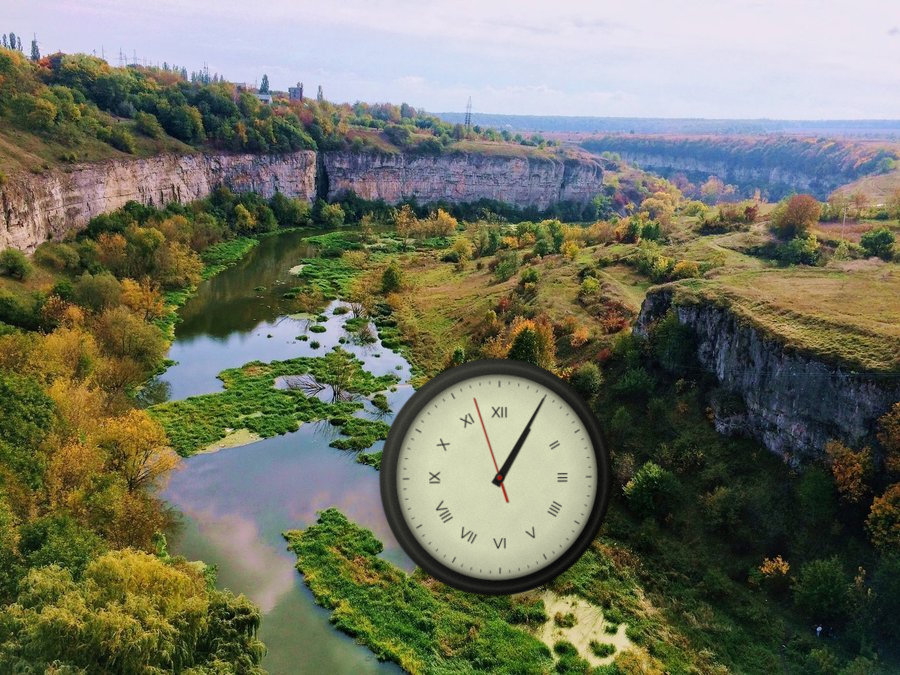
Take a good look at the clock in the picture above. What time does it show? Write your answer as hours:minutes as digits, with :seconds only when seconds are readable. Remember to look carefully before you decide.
1:04:57
